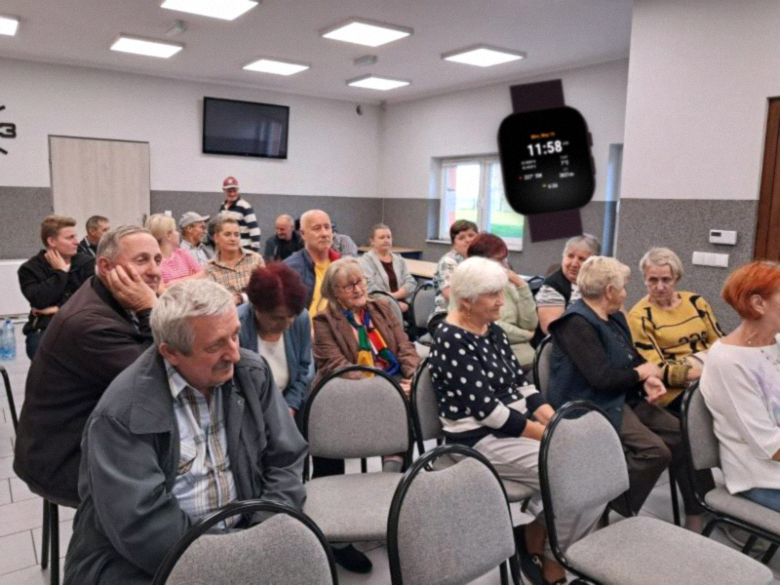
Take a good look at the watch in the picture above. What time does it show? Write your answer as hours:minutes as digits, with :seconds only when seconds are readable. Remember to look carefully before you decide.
11:58
